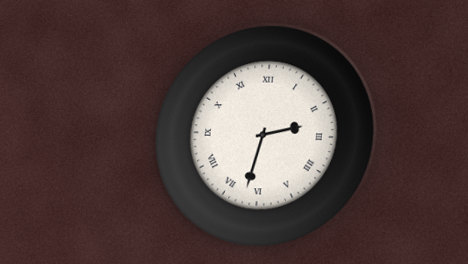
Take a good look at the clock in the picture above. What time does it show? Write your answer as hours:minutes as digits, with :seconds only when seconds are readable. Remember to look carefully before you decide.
2:32
